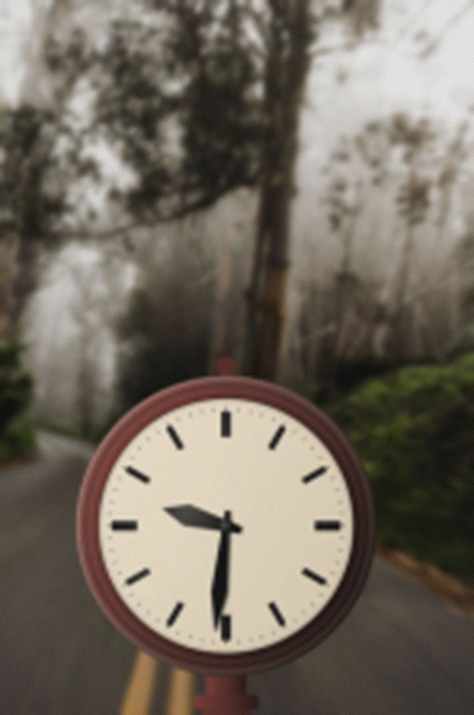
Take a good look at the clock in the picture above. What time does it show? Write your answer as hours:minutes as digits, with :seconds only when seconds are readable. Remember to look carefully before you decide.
9:31
